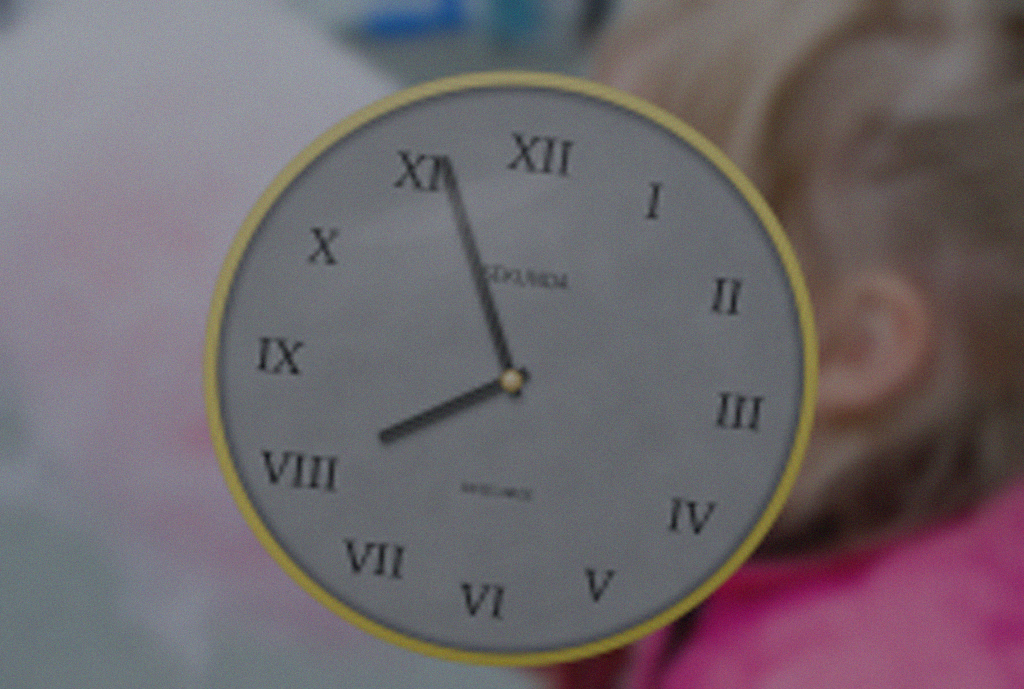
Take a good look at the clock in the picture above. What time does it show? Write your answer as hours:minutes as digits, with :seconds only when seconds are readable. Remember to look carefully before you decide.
7:56
